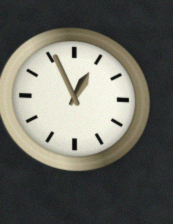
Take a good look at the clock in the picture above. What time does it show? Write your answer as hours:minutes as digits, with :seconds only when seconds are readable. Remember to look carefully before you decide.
12:56
